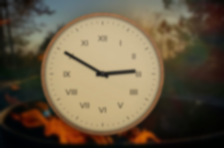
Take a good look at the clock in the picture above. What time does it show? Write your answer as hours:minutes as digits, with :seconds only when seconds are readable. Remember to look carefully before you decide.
2:50
